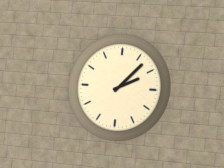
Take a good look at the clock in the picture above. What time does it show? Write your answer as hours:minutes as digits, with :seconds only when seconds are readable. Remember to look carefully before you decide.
2:07
